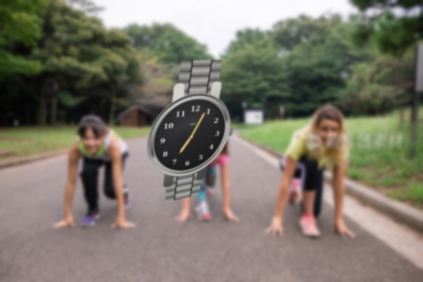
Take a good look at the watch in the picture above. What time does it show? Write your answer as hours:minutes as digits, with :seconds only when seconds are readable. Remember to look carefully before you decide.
7:04
